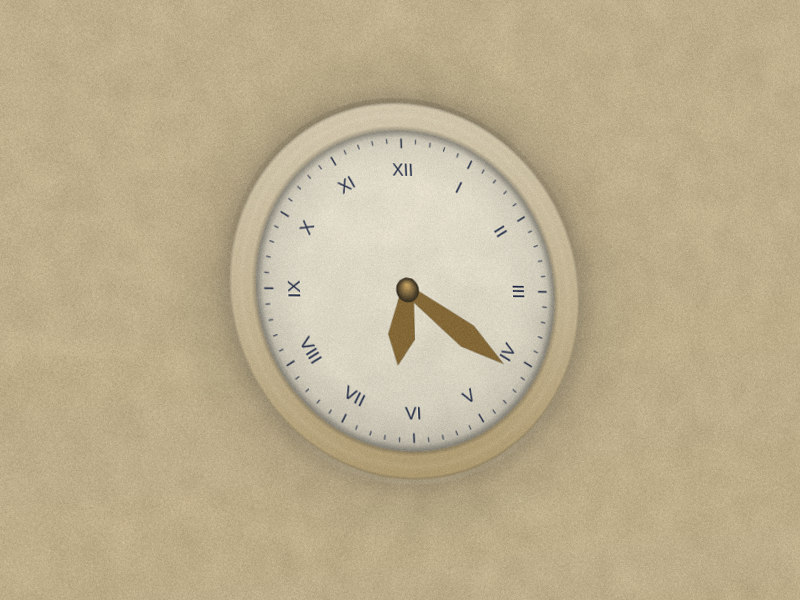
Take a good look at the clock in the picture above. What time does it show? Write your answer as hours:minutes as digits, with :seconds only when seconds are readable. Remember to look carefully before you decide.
6:21
